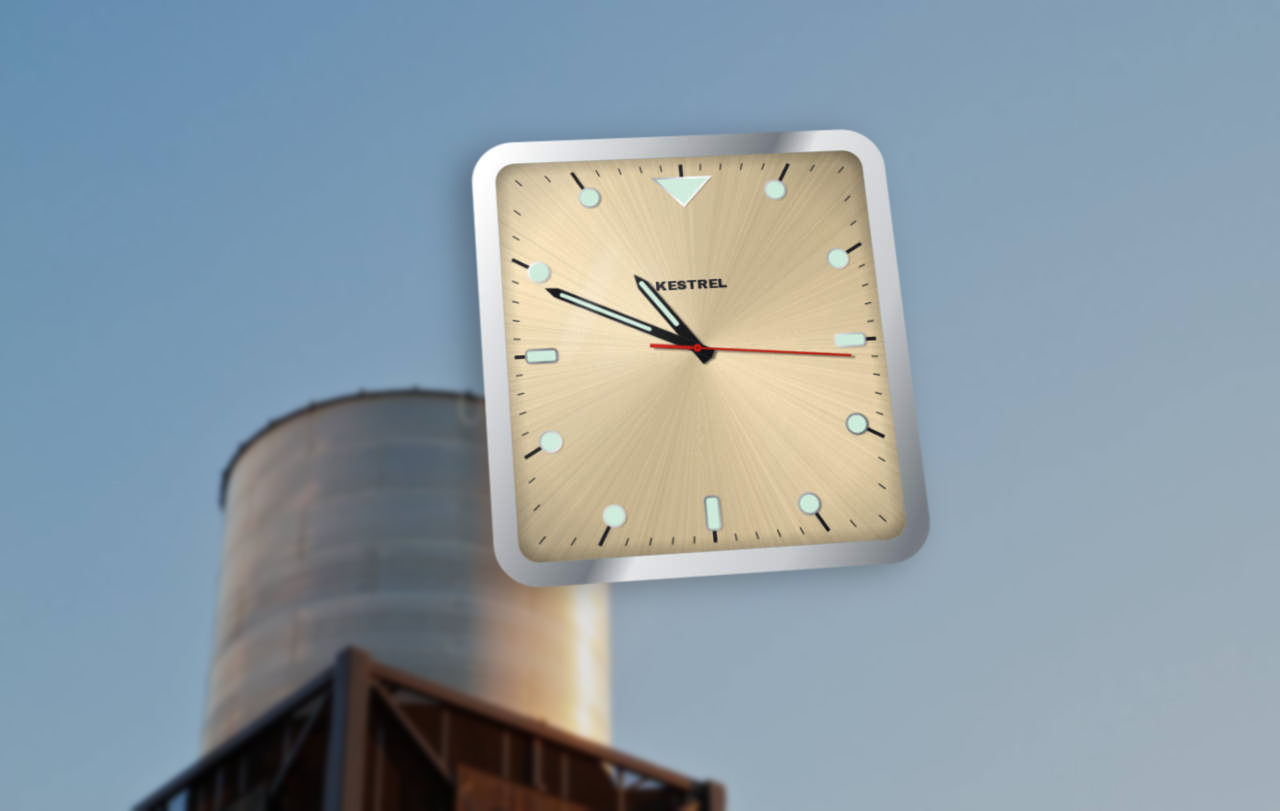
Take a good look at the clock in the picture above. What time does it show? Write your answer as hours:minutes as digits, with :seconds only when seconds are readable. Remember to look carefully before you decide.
10:49:16
